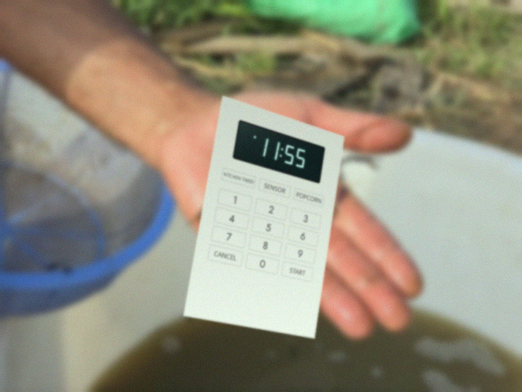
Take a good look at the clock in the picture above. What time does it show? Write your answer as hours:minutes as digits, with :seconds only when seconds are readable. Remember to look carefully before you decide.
11:55
